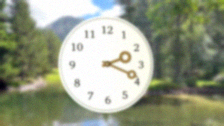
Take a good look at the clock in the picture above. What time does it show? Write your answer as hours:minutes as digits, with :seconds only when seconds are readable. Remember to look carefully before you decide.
2:19
